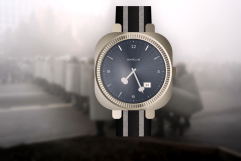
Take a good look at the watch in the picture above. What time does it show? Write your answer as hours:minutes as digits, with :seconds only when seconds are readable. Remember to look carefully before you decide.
7:26
